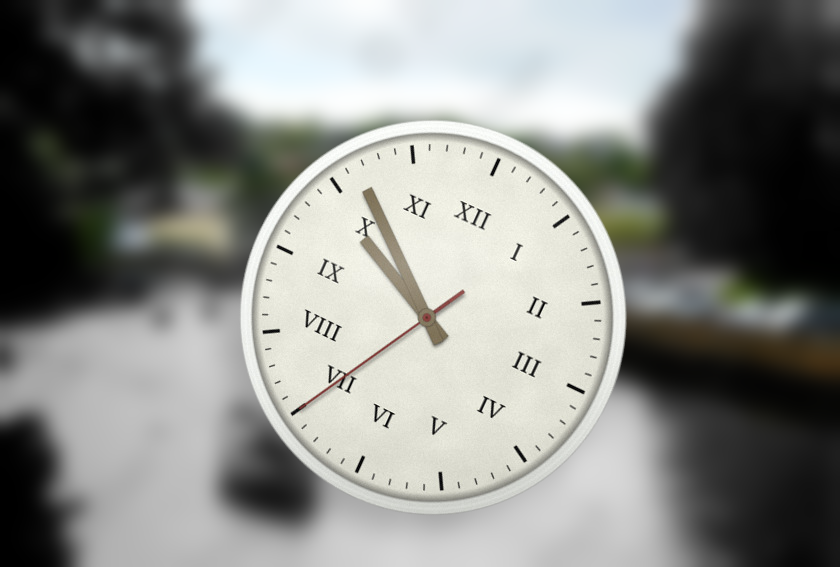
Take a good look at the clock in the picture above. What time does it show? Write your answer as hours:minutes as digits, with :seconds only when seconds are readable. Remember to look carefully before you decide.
9:51:35
